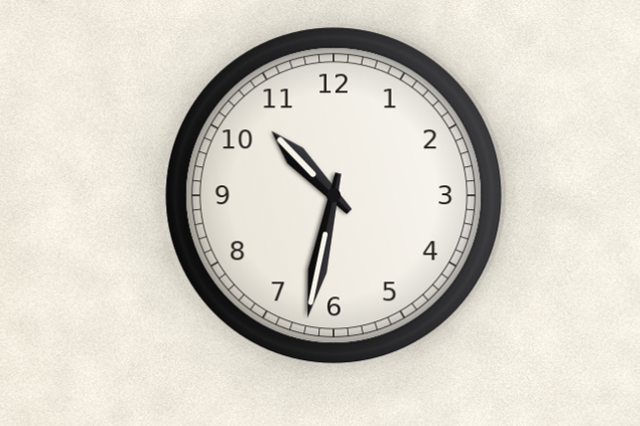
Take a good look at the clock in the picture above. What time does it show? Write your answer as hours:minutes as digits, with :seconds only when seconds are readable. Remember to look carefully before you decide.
10:32
